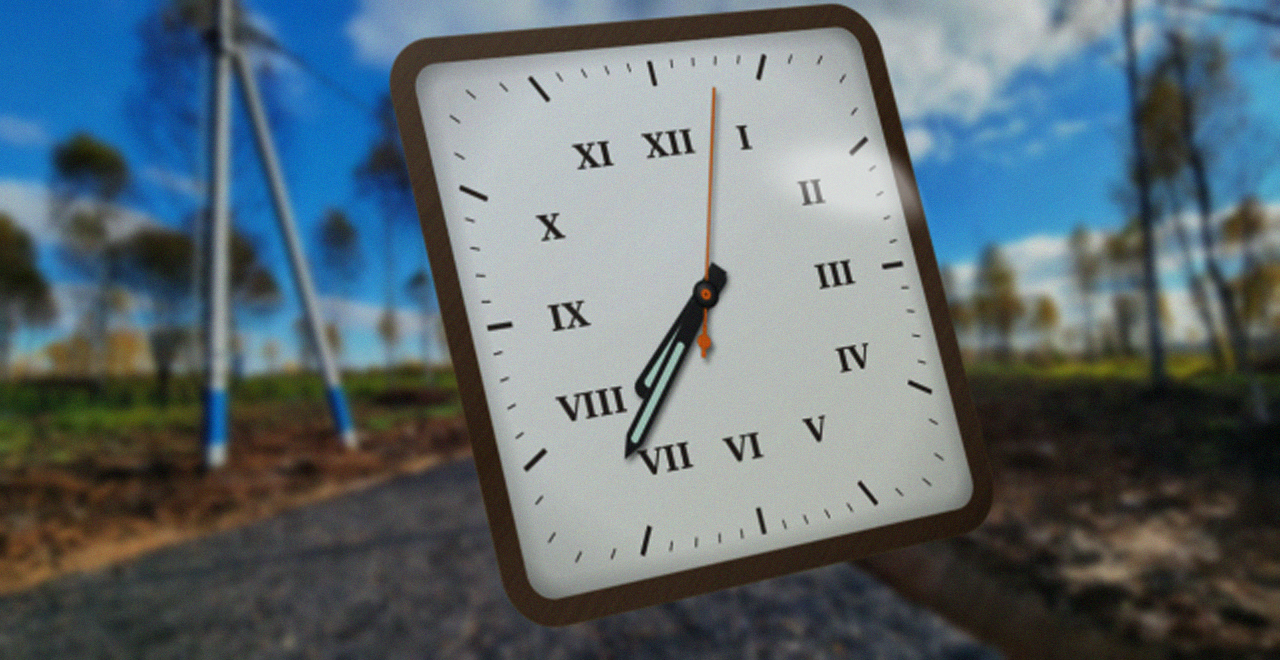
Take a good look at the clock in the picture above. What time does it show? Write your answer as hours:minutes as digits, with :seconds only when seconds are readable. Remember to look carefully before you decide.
7:37:03
